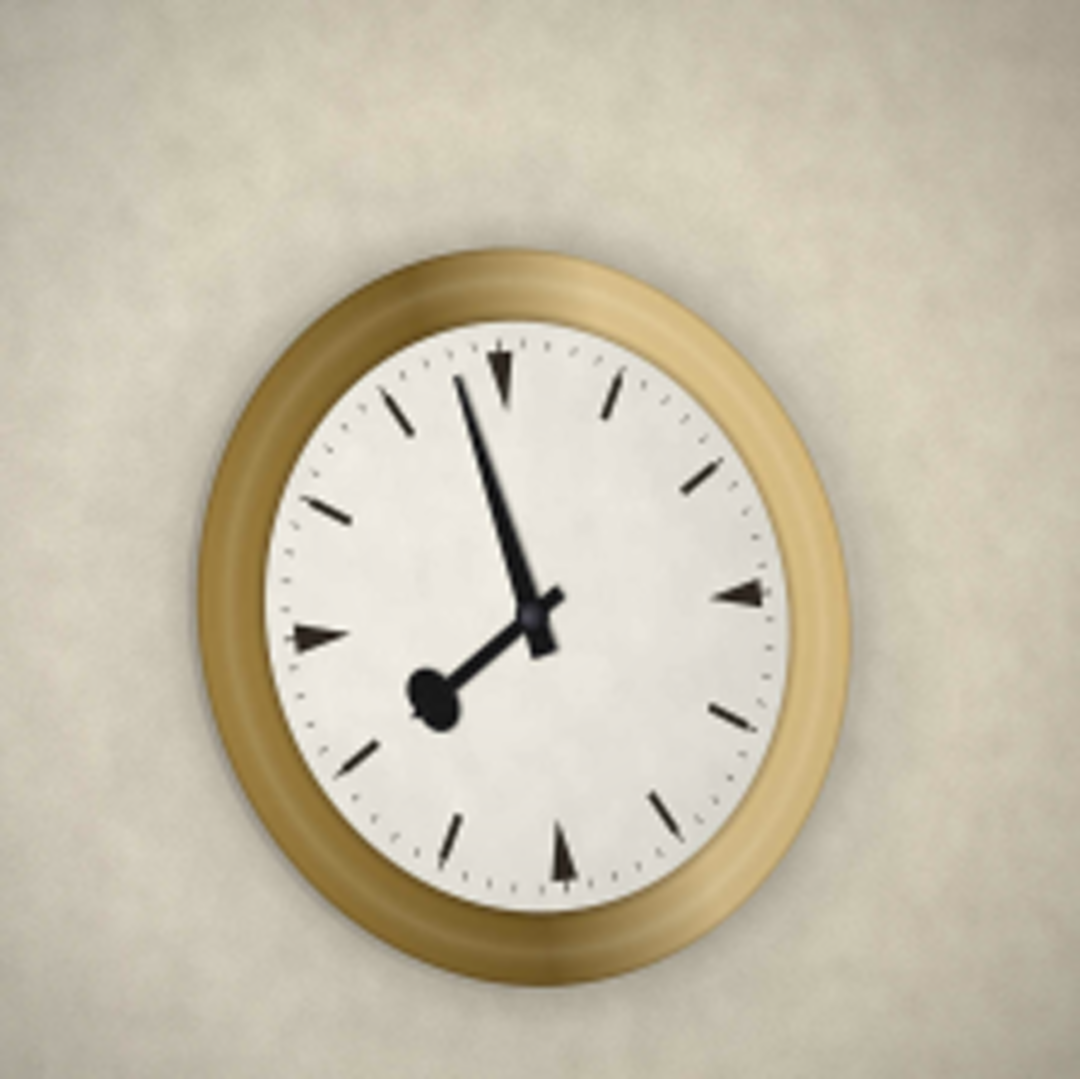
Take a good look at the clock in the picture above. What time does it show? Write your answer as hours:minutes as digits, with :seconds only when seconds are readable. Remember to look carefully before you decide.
7:58
